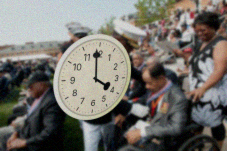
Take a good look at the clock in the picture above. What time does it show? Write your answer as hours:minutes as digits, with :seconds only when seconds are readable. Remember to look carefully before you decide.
3:59
